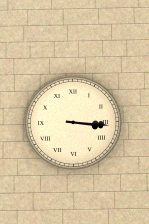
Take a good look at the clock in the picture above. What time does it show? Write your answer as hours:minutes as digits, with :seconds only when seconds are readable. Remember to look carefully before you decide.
3:16
